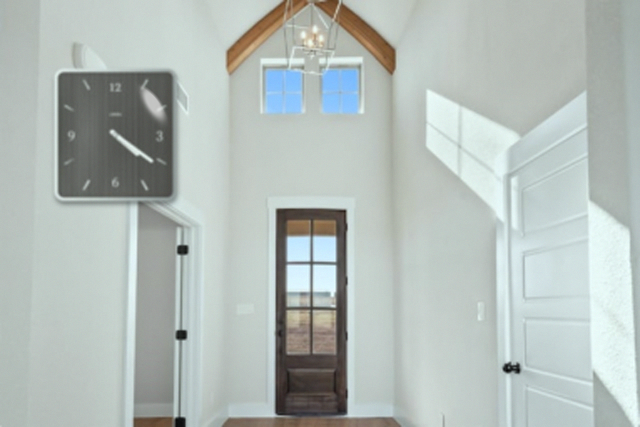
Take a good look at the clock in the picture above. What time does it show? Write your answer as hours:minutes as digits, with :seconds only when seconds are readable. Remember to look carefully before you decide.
4:21
